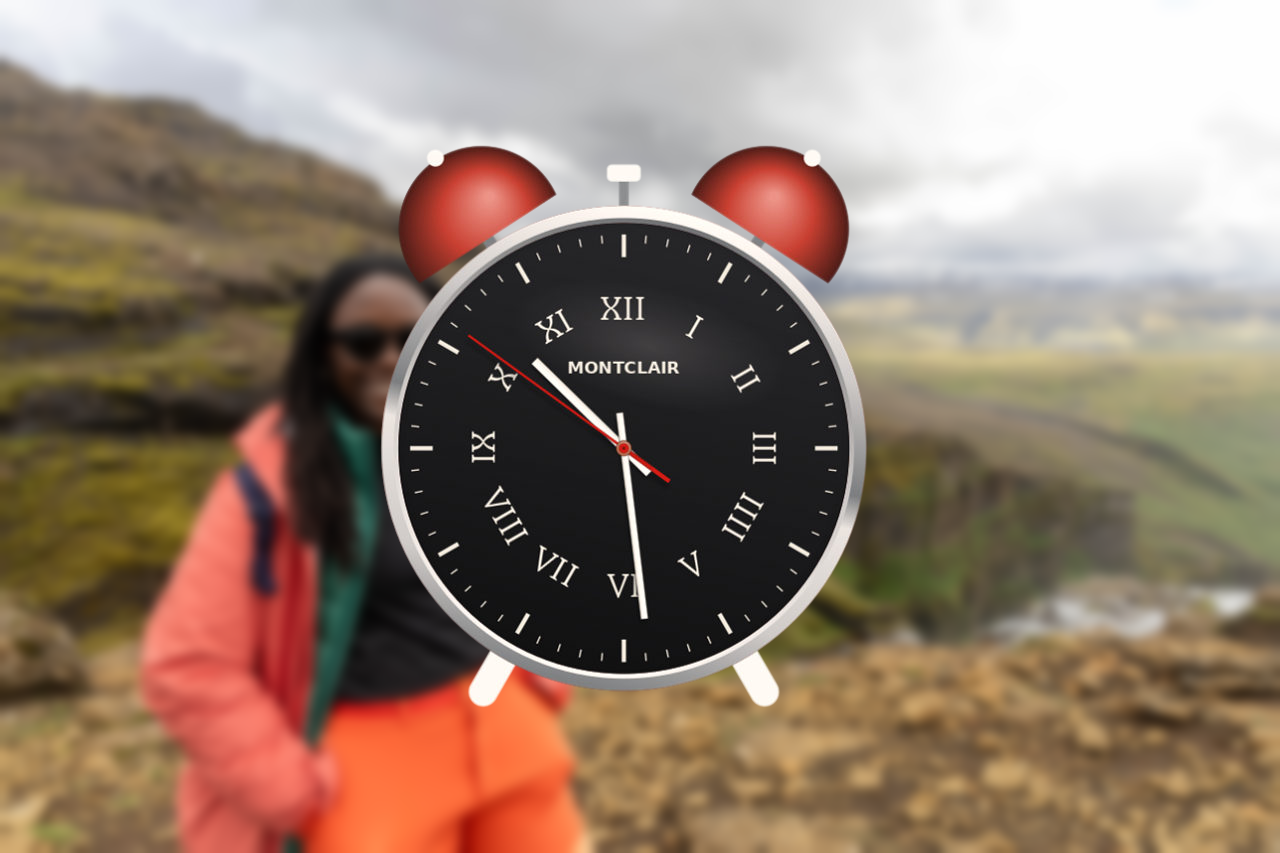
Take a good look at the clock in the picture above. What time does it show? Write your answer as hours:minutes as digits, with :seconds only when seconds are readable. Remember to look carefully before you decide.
10:28:51
